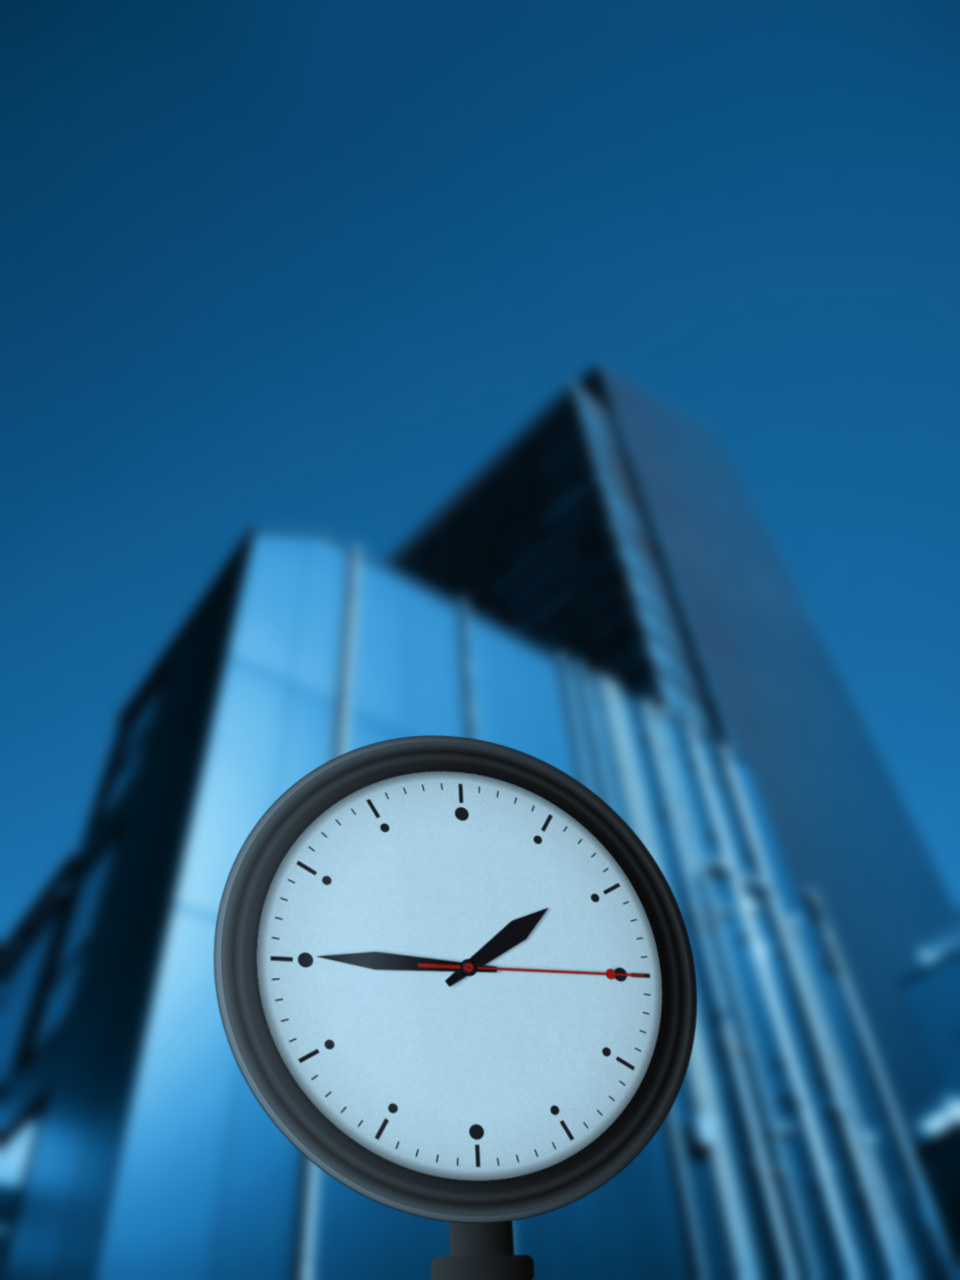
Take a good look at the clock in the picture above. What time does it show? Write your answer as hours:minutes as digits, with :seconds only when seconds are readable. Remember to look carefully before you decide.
1:45:15
